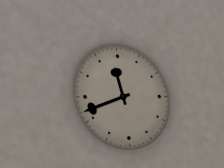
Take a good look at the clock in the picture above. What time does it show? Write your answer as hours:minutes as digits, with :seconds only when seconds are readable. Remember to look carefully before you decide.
11:42
